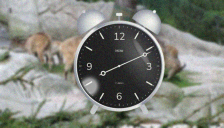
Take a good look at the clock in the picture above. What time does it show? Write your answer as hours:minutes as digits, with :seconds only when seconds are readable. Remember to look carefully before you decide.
8:11
